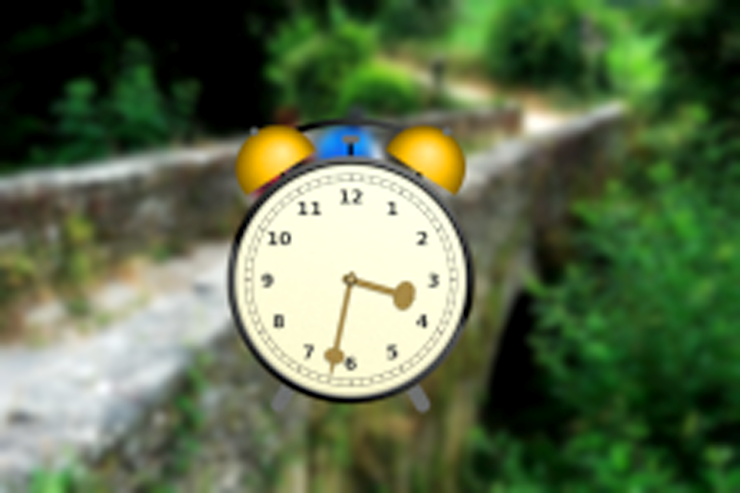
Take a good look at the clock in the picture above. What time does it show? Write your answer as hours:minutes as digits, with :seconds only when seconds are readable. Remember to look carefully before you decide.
3:32
